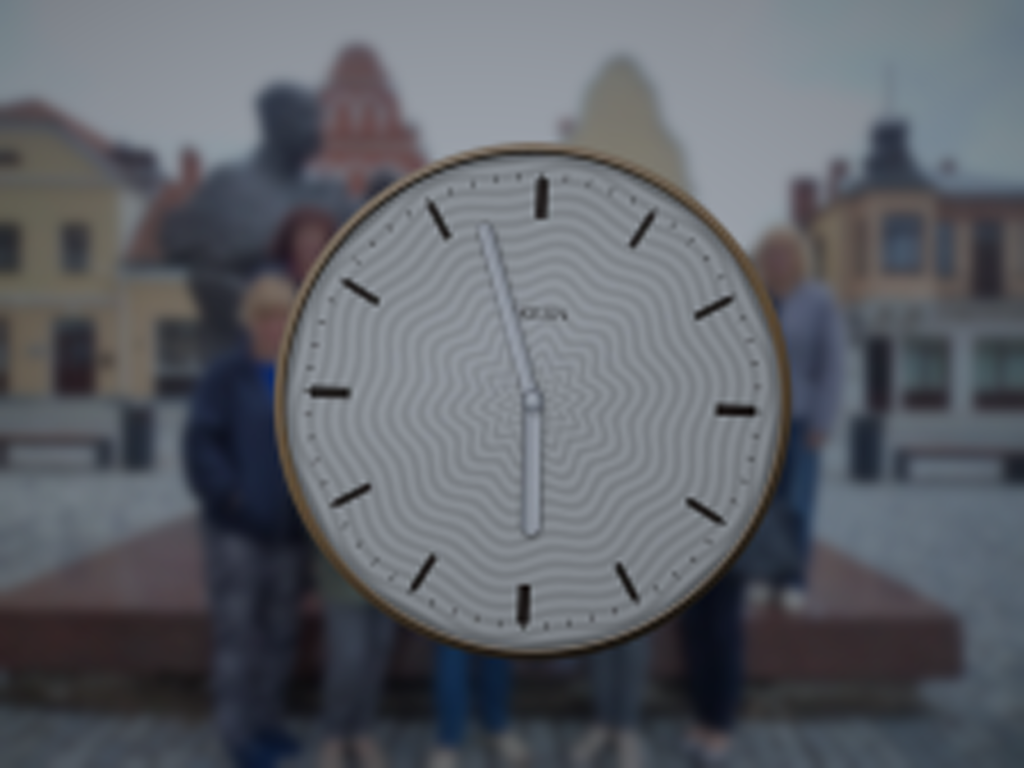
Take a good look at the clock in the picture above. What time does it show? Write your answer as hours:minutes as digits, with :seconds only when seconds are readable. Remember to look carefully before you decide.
5:57
